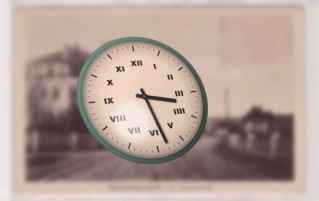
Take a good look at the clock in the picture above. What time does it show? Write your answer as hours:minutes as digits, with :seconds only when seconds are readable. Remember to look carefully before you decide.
3:28
